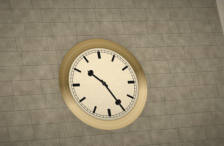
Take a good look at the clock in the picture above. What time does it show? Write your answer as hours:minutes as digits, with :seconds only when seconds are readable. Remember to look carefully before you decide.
10:25
